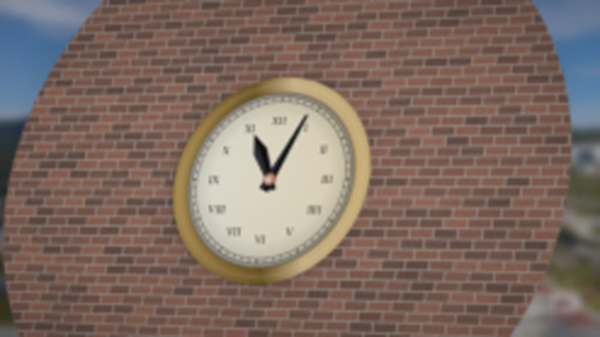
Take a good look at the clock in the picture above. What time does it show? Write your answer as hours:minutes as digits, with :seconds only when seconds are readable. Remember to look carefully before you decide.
11:04
